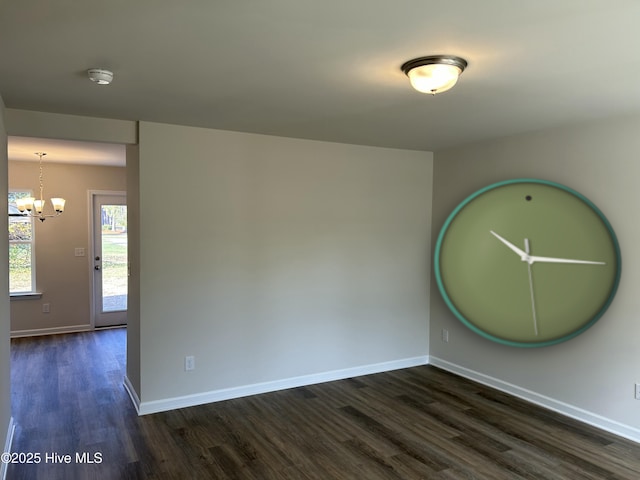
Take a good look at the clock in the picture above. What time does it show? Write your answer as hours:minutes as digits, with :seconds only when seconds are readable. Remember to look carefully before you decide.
10:15:29
